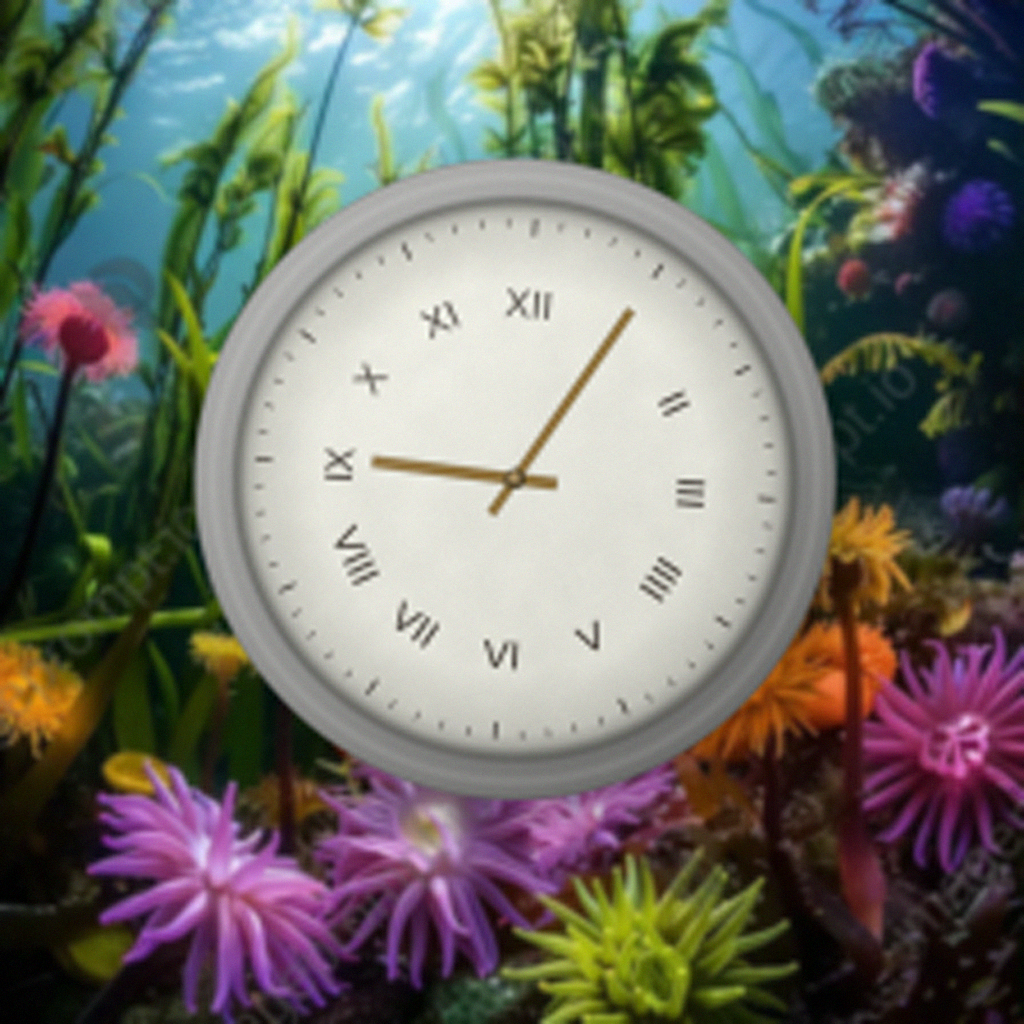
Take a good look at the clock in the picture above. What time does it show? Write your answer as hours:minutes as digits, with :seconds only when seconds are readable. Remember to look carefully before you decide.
9:05
